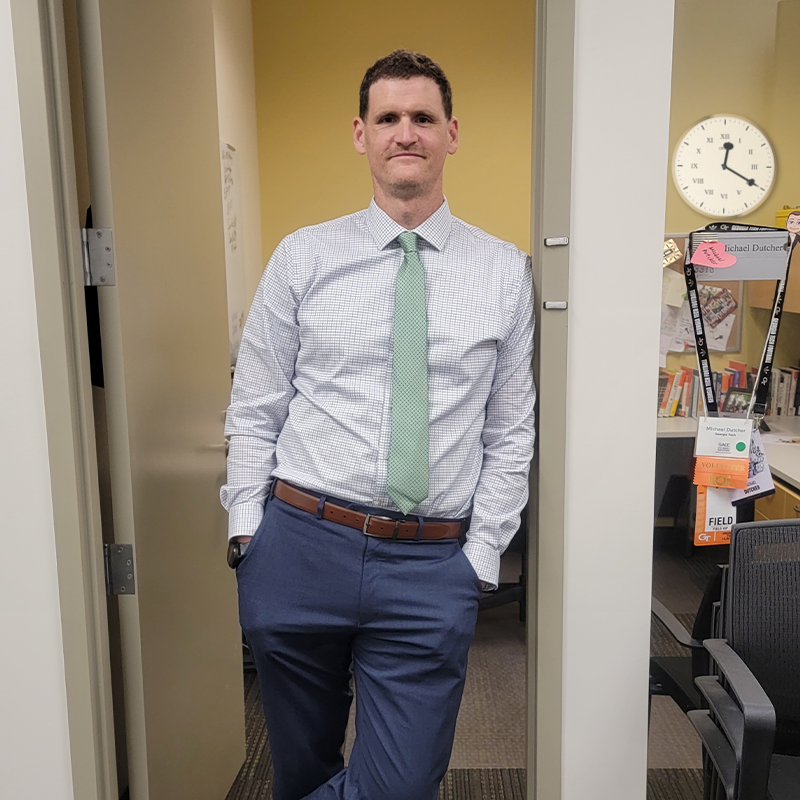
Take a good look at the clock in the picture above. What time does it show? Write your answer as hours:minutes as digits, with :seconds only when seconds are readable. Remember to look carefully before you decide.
12:20
